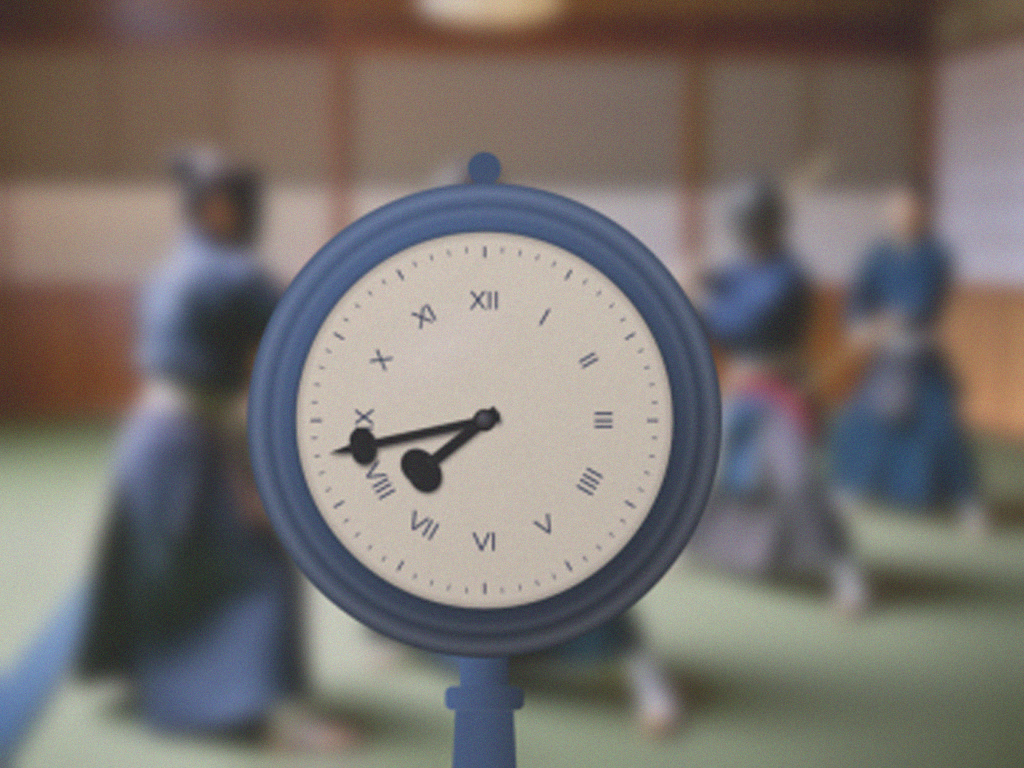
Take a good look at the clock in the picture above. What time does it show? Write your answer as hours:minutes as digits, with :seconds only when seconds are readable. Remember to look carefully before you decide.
7:43
